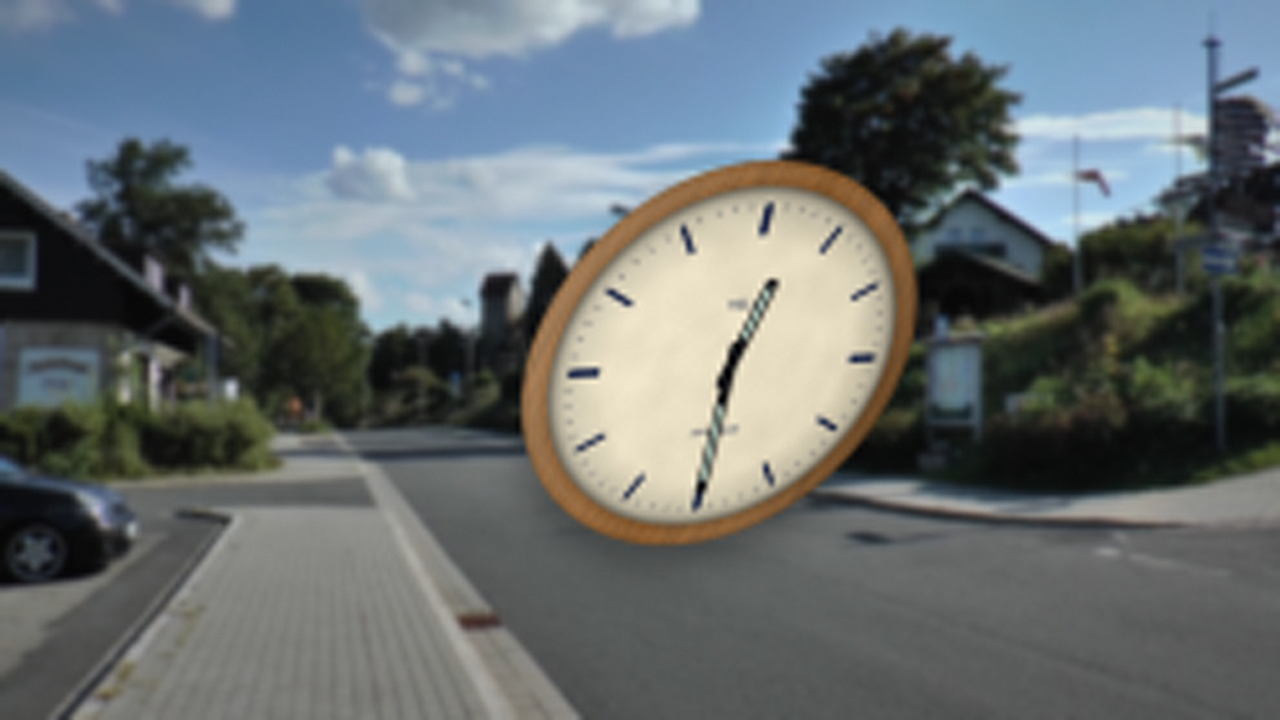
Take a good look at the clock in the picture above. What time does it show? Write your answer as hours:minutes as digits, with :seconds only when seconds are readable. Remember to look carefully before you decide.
12:30
